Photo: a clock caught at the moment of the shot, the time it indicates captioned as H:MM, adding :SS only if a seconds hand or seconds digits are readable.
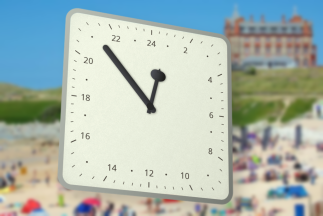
0:53
